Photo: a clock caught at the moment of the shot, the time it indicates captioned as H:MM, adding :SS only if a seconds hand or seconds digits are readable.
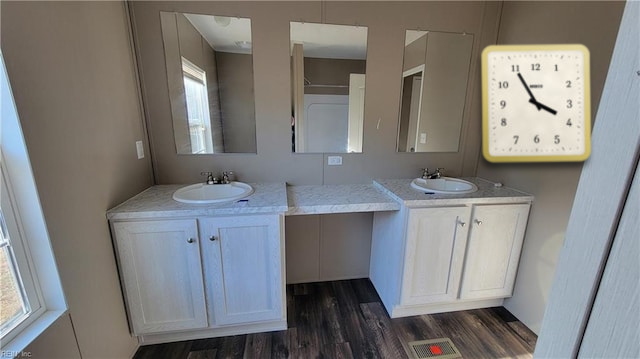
3:55
